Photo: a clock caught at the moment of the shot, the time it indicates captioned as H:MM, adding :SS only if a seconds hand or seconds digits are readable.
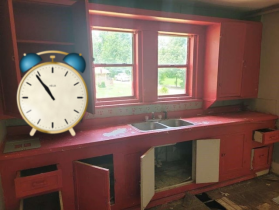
10:54
